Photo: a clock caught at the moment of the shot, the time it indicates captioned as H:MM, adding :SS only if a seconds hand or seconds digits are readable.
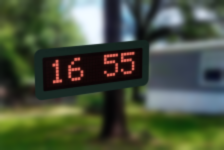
16:55
